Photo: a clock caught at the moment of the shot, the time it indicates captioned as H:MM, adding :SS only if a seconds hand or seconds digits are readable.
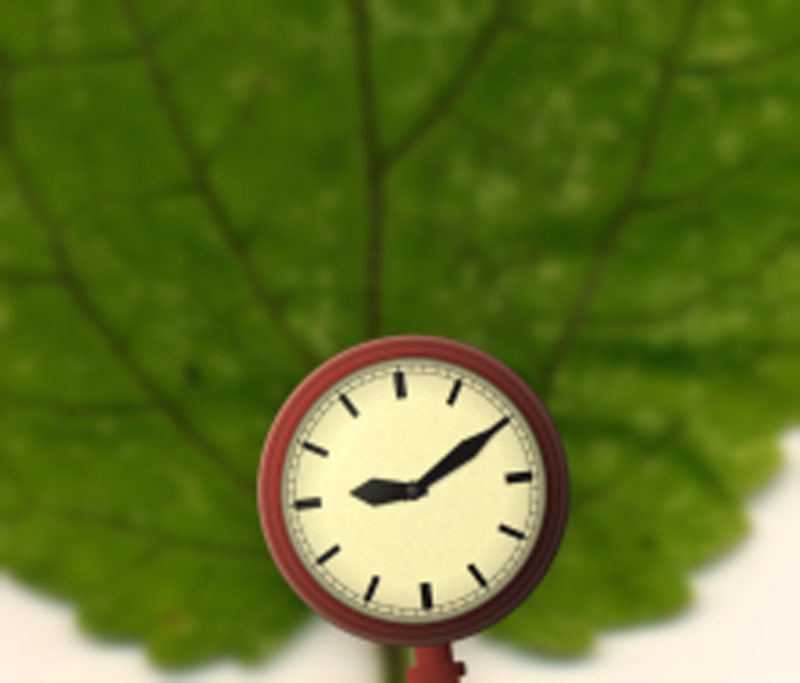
9:10
